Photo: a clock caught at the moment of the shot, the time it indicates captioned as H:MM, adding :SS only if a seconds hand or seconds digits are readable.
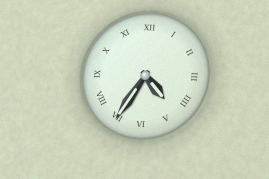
4:35
